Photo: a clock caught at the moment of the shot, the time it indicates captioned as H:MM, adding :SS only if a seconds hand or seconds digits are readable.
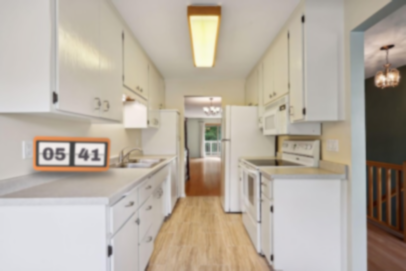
5:41
